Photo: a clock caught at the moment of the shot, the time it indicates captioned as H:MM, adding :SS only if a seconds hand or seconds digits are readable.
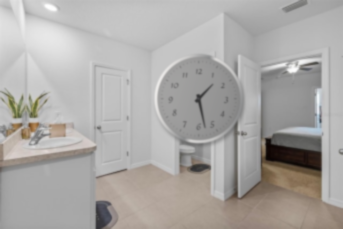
1:28
